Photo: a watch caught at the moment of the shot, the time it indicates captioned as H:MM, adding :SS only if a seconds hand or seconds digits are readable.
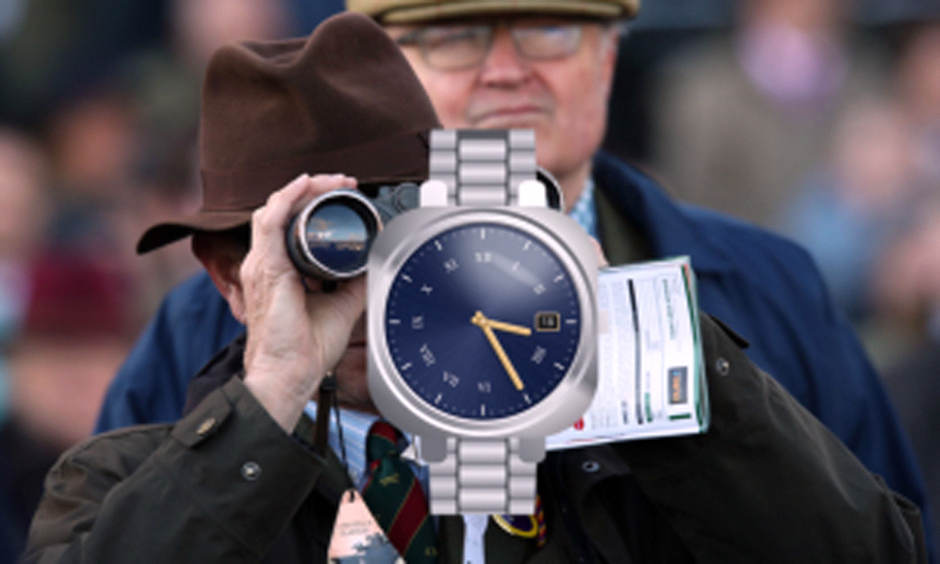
3:25
